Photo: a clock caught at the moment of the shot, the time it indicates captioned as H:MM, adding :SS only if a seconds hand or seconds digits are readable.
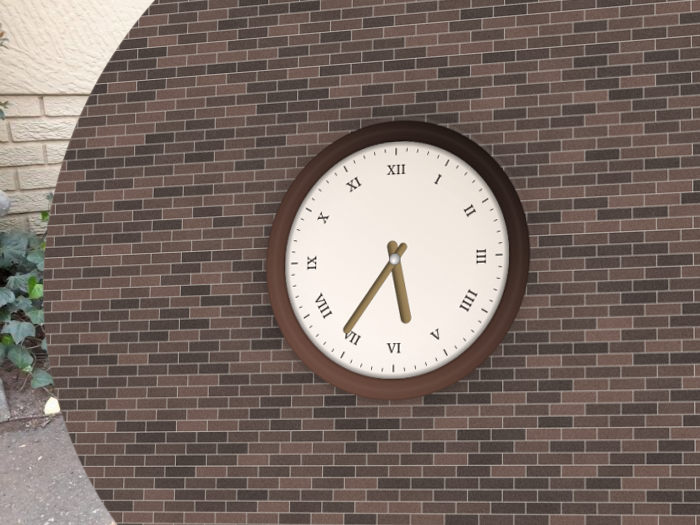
5:36
